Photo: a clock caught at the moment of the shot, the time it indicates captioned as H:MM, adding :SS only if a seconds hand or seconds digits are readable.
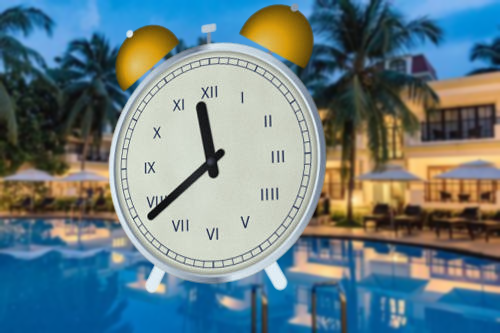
11:39
